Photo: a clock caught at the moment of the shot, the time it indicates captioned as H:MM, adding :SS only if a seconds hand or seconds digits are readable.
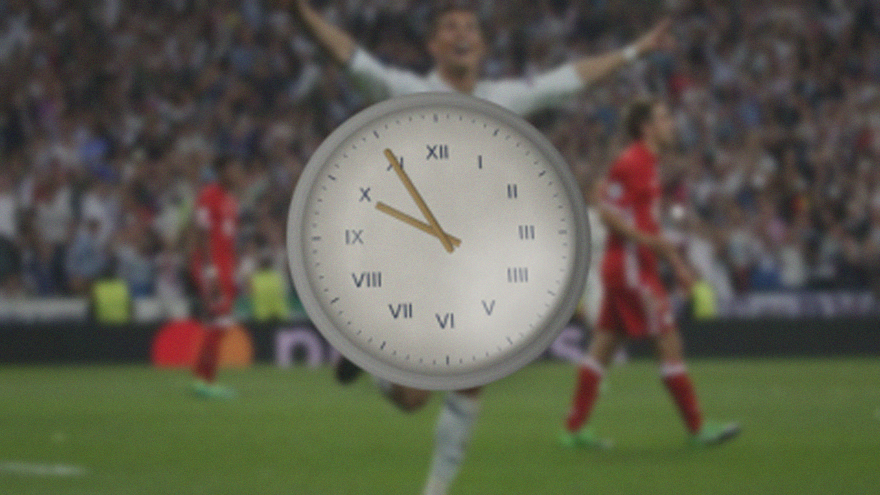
9:55
